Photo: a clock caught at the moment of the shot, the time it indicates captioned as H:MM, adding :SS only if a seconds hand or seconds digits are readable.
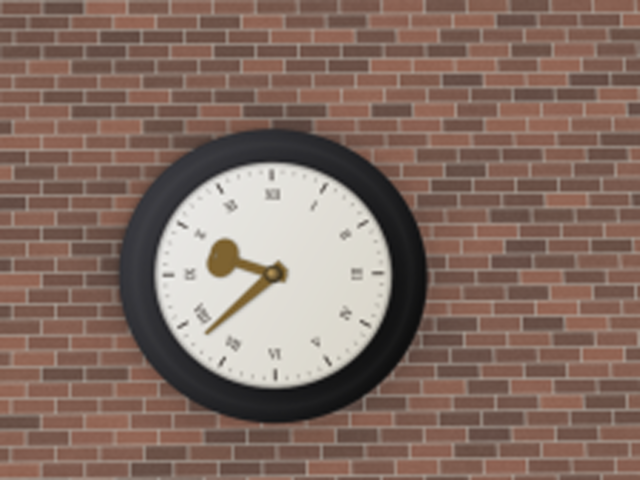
9:38
